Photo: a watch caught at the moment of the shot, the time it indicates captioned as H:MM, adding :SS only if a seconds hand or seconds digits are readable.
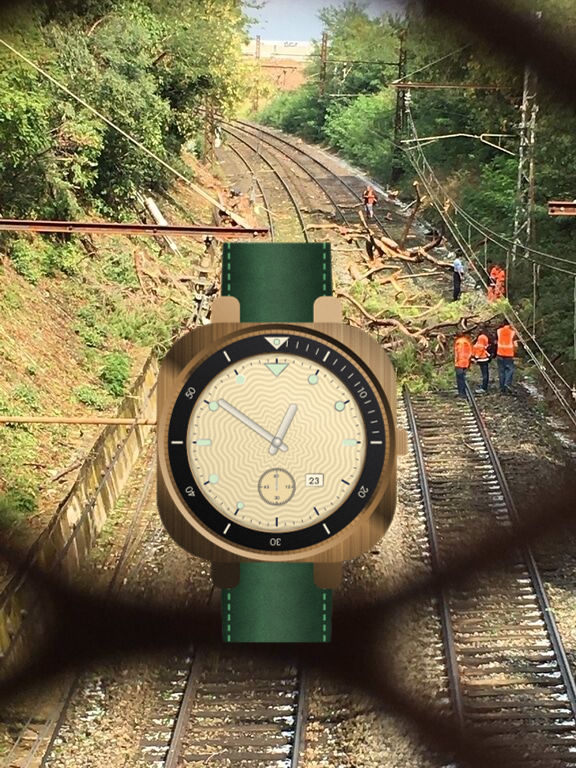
12:51
